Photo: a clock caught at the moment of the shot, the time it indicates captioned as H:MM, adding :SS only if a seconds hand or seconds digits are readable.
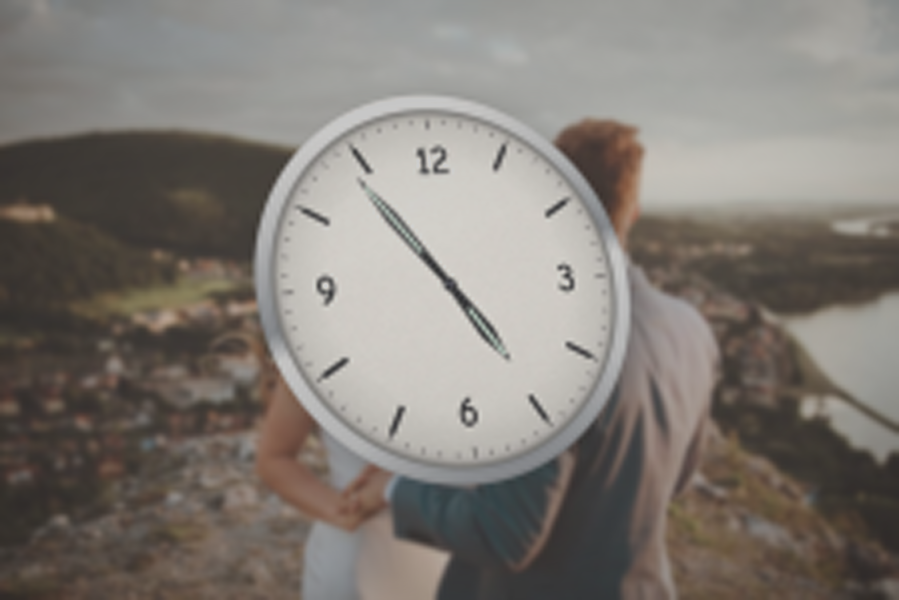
4:54
